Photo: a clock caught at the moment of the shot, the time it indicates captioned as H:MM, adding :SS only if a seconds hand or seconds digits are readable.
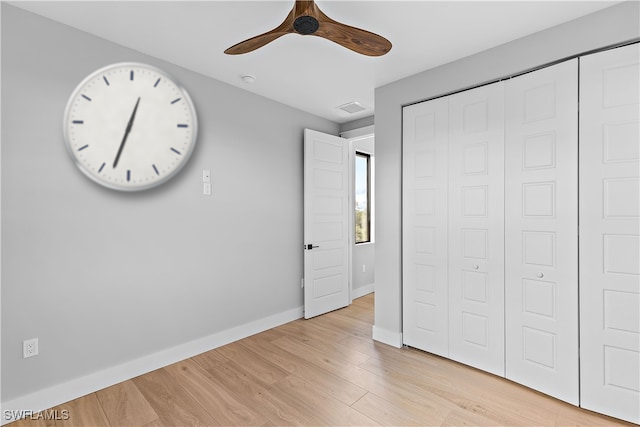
12:33
